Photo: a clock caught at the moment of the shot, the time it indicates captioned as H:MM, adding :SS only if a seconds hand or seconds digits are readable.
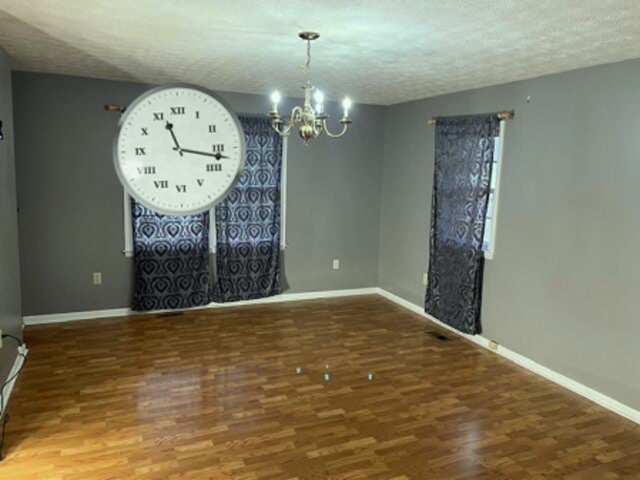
11:17
